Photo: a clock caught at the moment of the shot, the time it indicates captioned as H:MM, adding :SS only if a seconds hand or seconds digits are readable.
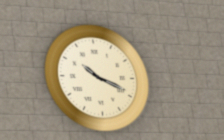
10:19
